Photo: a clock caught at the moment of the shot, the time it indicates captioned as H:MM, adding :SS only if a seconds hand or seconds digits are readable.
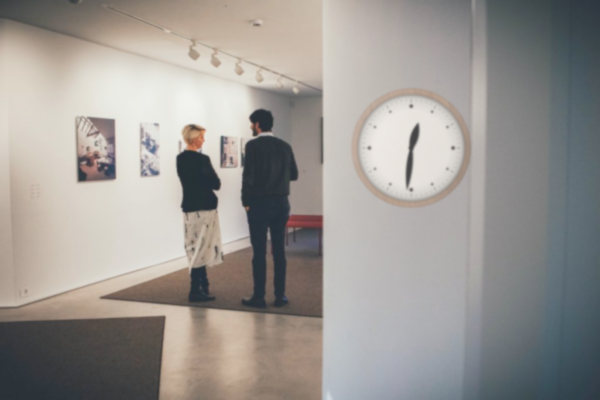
12:31
